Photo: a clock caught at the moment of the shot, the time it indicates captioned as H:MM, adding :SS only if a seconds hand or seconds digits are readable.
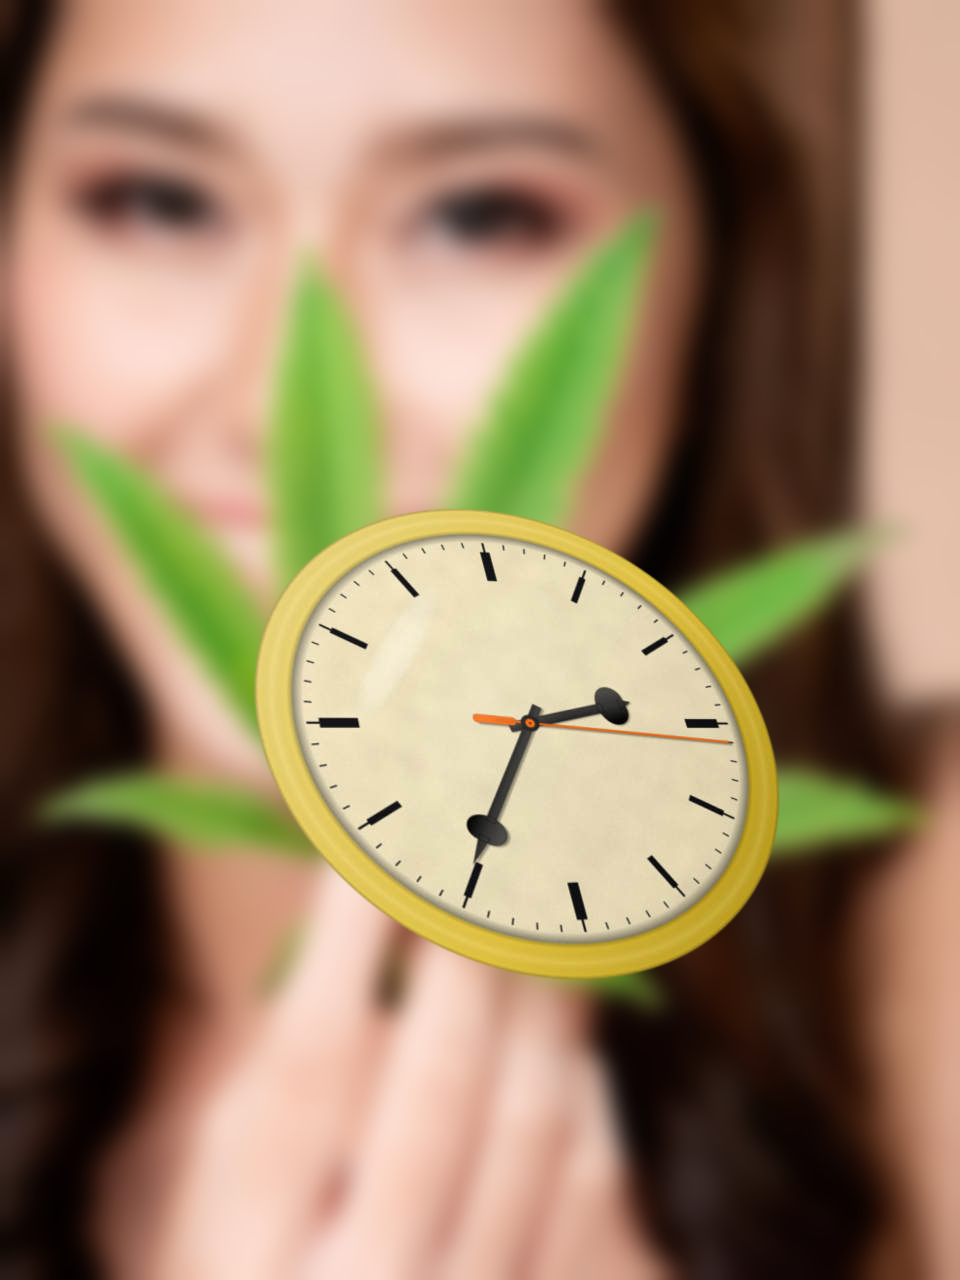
2:35:16
